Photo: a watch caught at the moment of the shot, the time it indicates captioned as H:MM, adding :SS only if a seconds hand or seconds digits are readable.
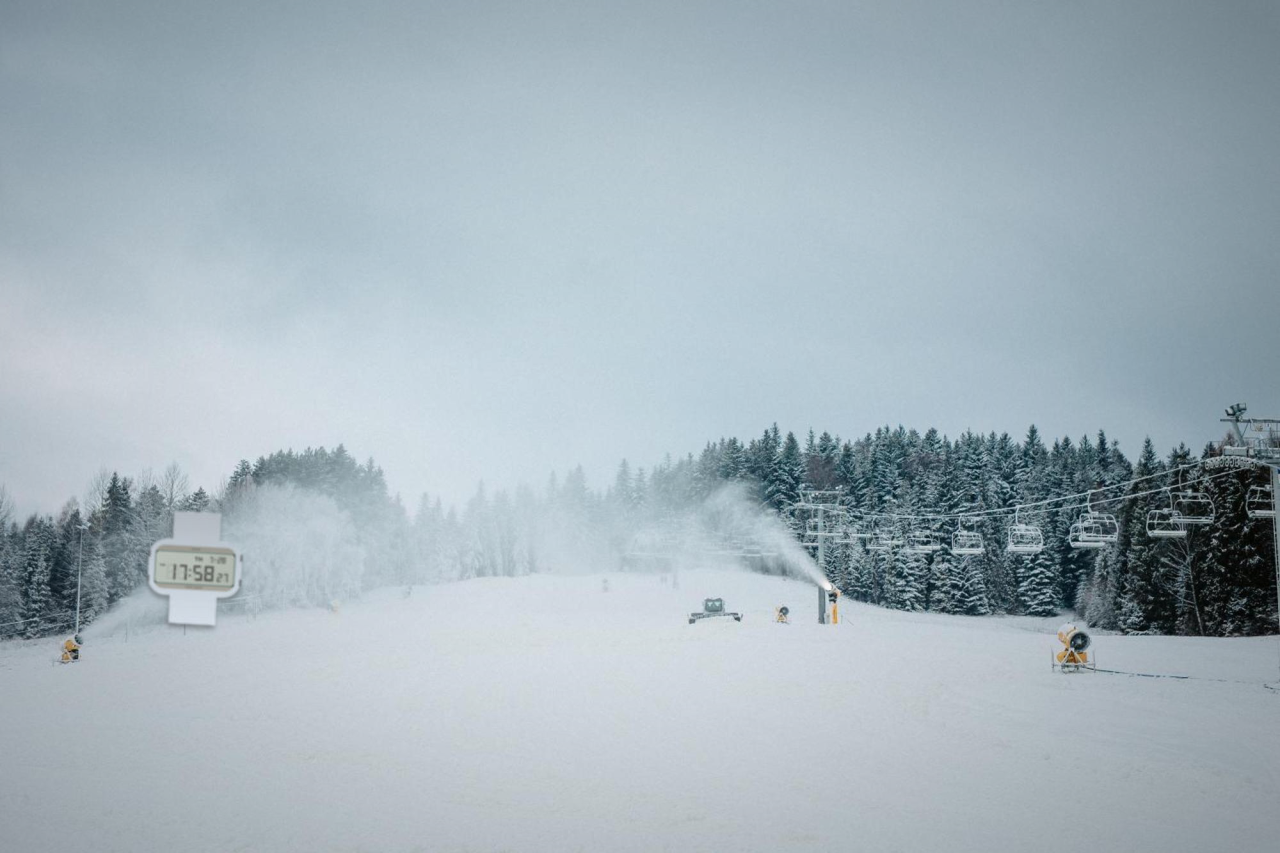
17:58
